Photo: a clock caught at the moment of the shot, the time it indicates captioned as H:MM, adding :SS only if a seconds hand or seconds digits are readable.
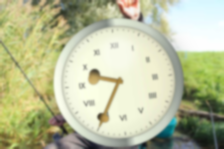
9:35
